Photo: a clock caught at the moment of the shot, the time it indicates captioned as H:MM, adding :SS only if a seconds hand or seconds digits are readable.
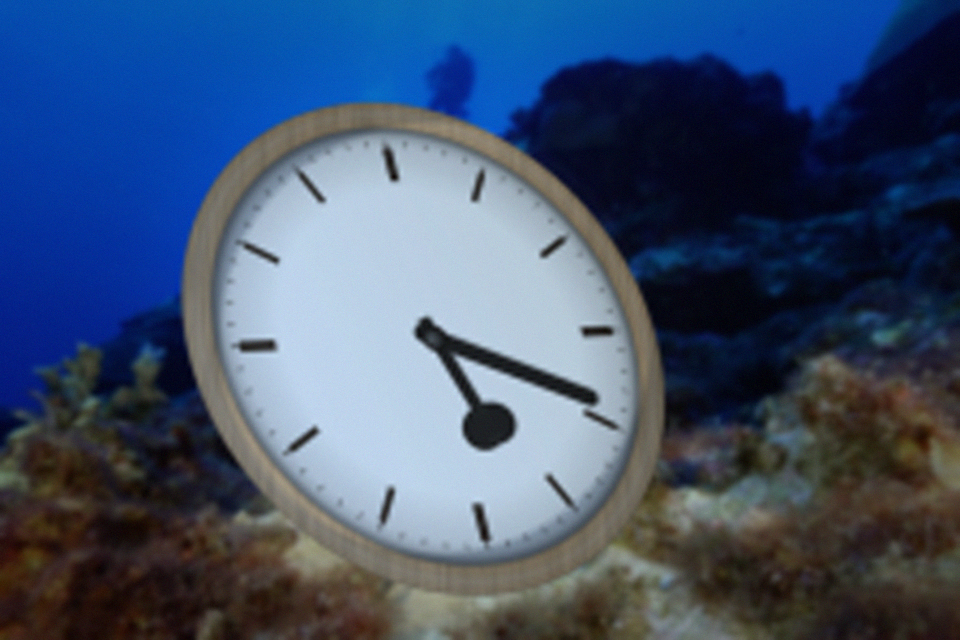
5:19
